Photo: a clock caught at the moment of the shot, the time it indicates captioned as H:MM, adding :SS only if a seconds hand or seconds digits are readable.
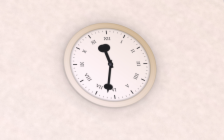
11:32
